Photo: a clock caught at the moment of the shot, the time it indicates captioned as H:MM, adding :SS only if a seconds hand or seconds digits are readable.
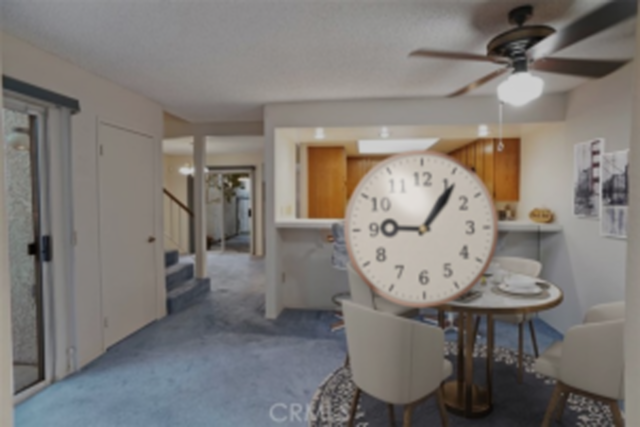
9:06
